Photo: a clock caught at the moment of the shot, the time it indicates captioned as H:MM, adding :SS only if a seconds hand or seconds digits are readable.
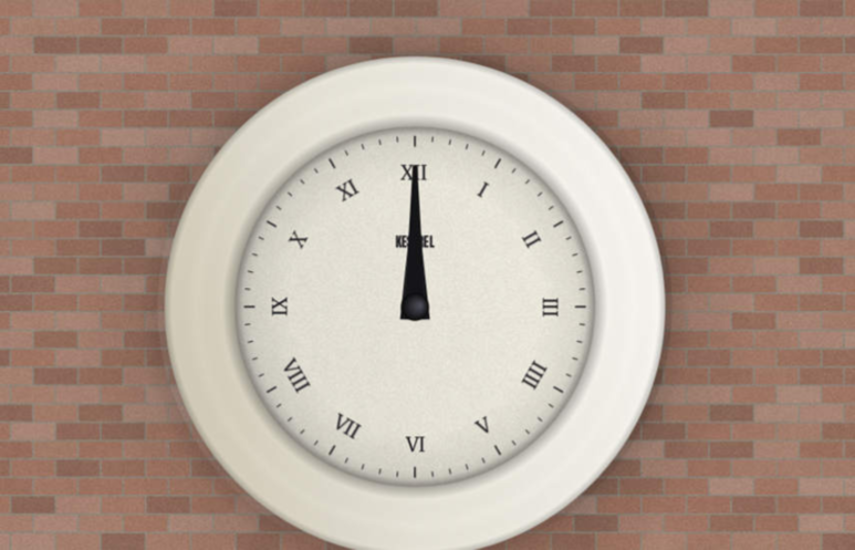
12:00
